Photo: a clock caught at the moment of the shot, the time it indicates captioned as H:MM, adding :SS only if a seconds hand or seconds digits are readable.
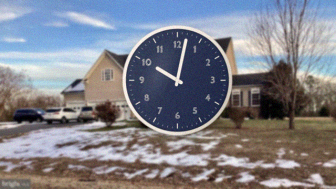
10:02
